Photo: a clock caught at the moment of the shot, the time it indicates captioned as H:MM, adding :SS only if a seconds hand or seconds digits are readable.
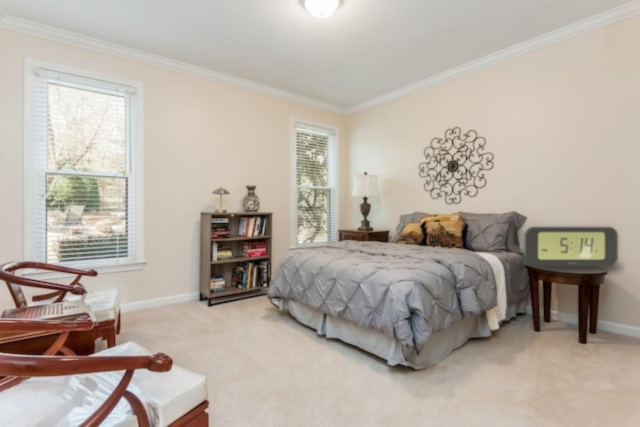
5:14
